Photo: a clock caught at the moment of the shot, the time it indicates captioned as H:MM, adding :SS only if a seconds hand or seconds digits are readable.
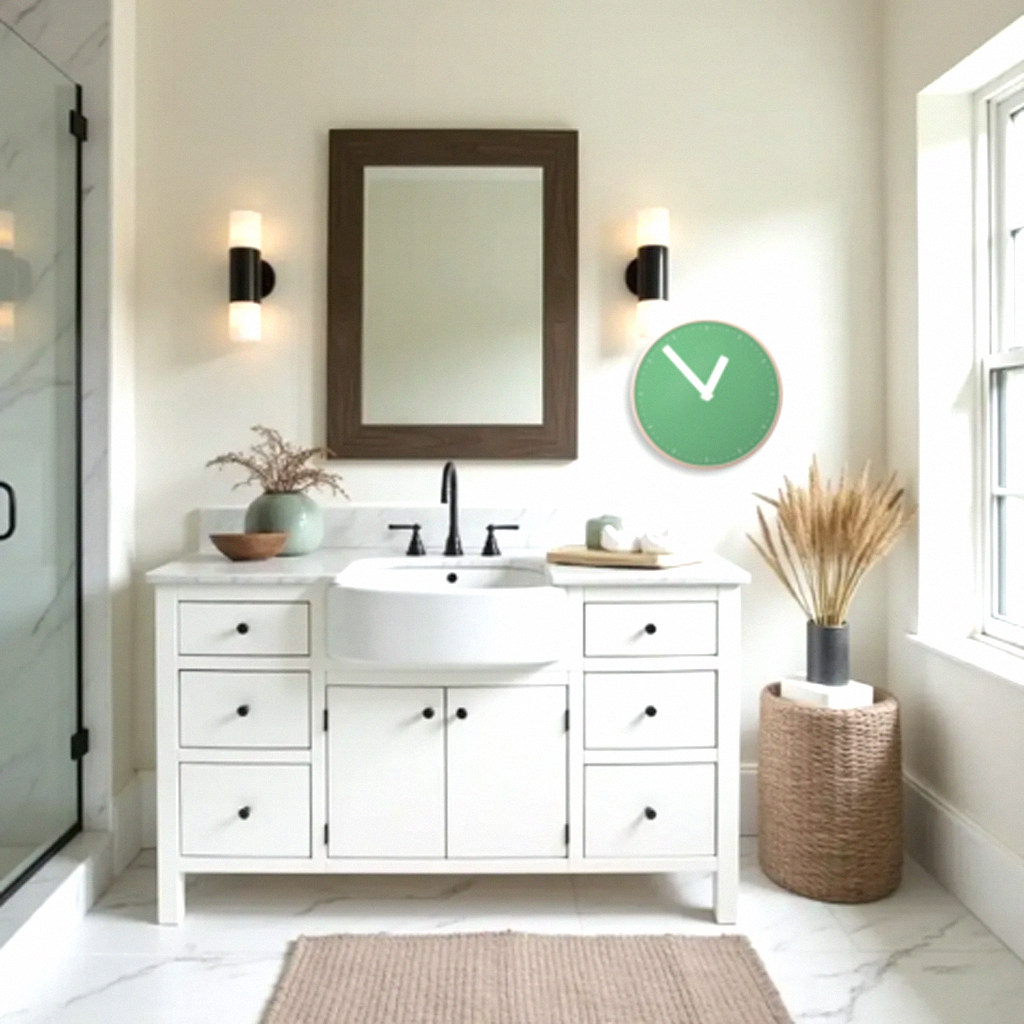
12:53
